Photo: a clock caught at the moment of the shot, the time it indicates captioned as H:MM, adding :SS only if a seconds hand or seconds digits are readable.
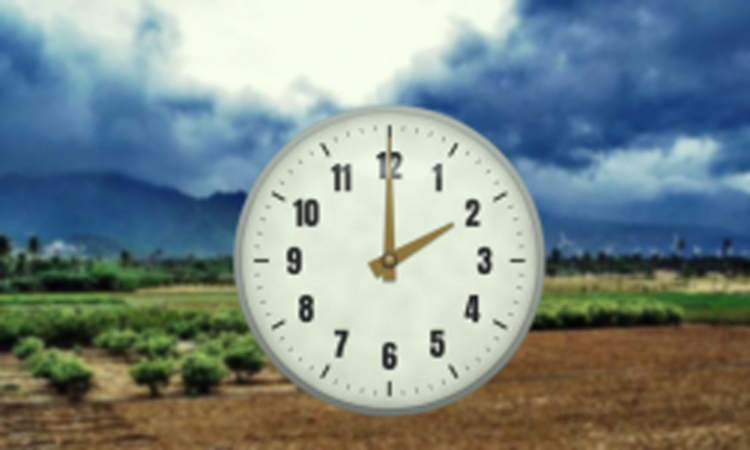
2:00
